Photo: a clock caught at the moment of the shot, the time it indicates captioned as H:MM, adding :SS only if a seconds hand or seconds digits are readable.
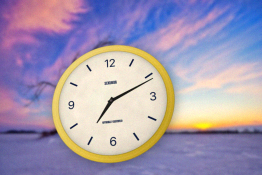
7:11
